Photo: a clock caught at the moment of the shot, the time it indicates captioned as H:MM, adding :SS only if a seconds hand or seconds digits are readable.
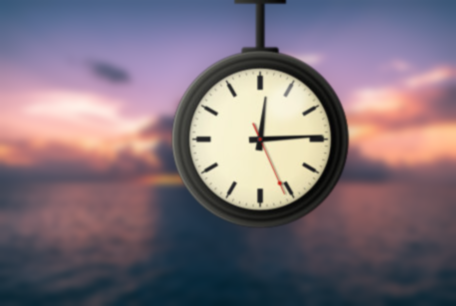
12:14:26
